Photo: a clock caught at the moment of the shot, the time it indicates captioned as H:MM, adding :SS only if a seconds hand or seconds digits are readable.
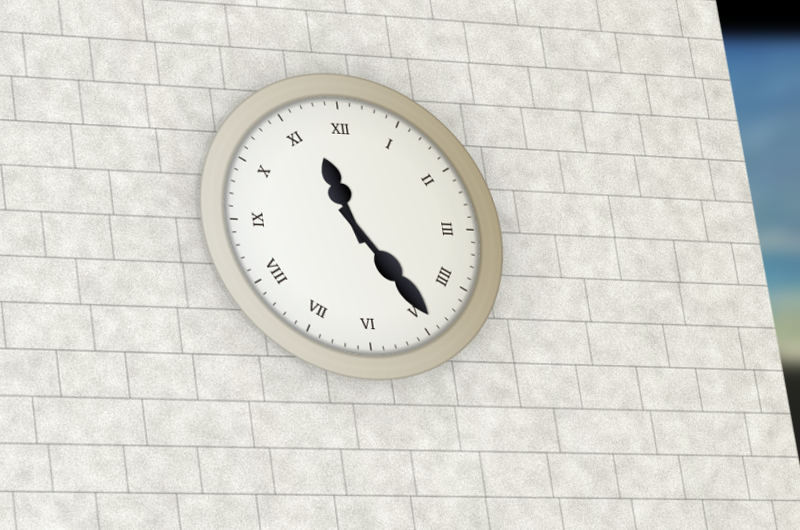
11:24
